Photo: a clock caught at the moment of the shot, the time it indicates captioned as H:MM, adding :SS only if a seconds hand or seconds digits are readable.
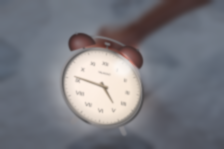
4:46
